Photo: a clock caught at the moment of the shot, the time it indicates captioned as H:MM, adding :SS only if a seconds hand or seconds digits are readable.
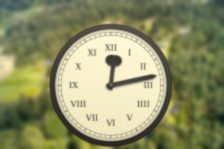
12:13
